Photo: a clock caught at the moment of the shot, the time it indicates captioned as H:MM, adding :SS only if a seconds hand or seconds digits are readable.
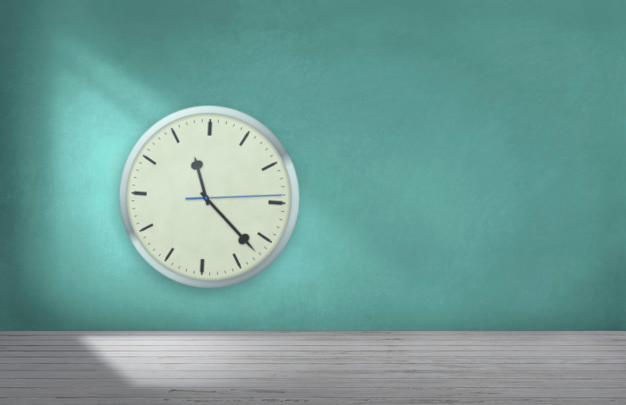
11:22:14
